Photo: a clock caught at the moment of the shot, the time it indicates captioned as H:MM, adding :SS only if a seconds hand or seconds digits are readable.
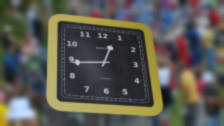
12:44
